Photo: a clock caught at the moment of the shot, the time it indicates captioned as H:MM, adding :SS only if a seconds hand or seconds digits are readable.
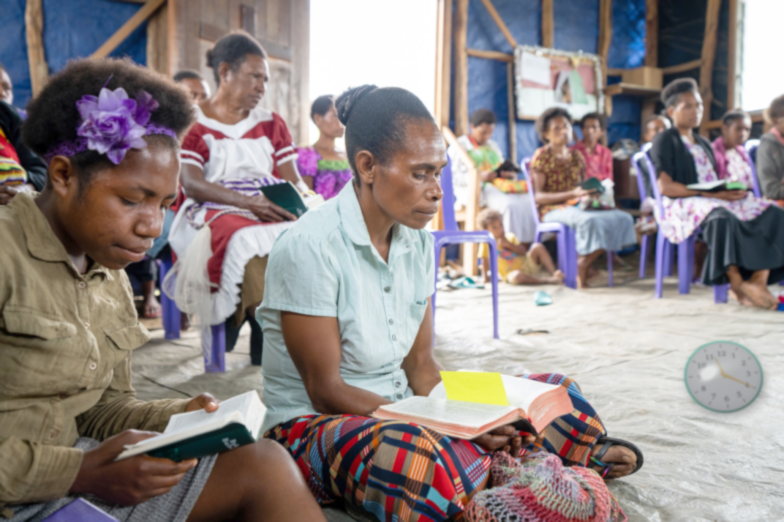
11:20
